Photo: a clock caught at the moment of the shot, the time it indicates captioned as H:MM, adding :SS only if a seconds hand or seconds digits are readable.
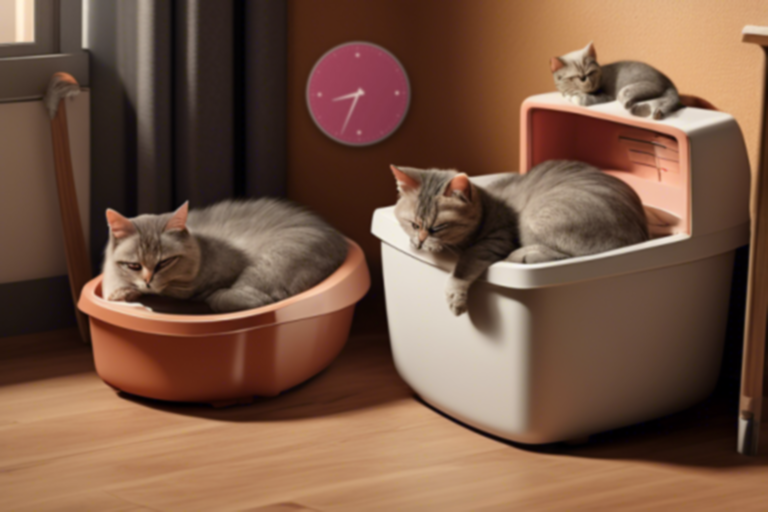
8:34
